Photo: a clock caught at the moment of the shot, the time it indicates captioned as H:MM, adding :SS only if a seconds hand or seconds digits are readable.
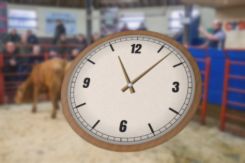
11:07
